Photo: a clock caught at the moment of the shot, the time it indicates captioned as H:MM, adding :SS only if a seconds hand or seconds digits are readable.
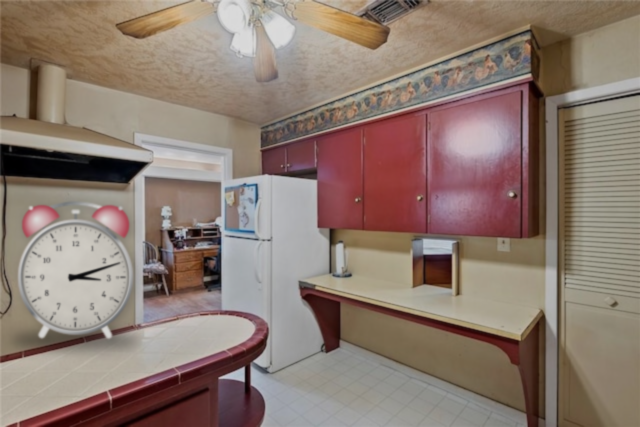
3:12
